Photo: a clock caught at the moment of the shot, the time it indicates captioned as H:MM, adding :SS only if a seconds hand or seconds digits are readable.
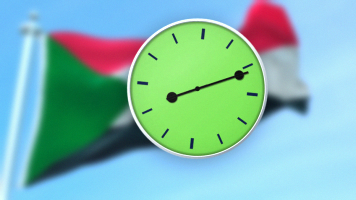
8:11
